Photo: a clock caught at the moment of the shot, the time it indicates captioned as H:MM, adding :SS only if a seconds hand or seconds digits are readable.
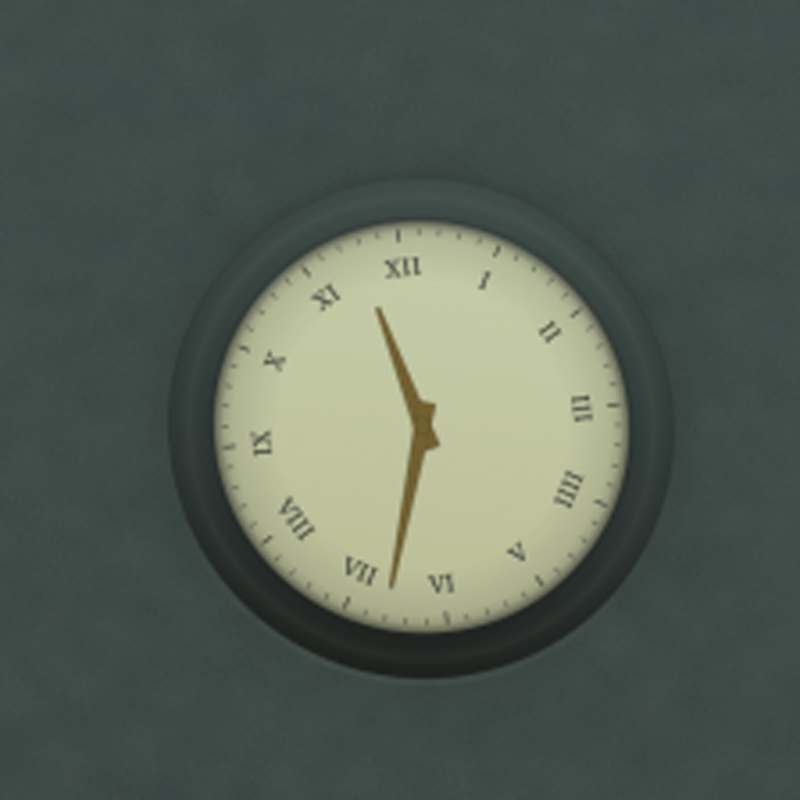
11:33
